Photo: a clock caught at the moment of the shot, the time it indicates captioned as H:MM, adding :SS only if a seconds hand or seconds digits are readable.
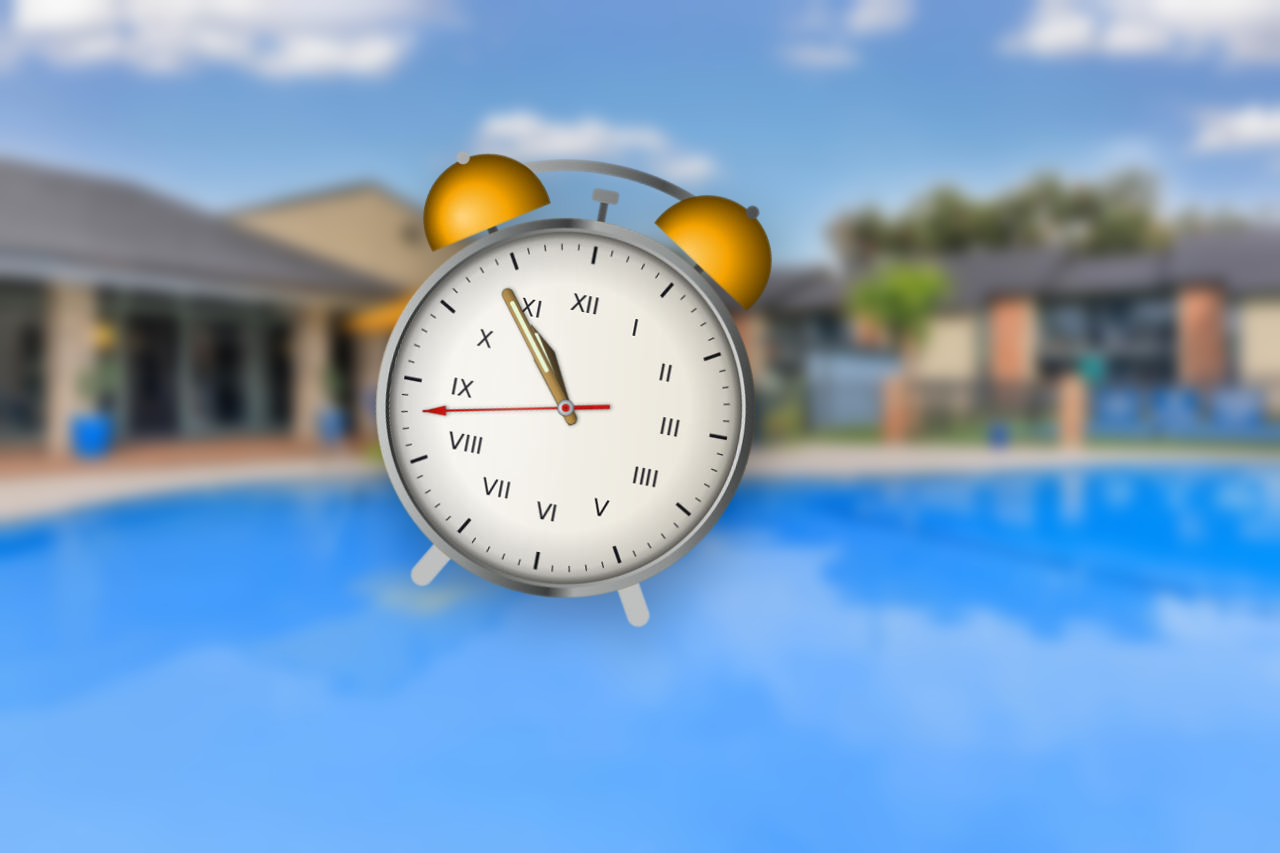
10:53:43
